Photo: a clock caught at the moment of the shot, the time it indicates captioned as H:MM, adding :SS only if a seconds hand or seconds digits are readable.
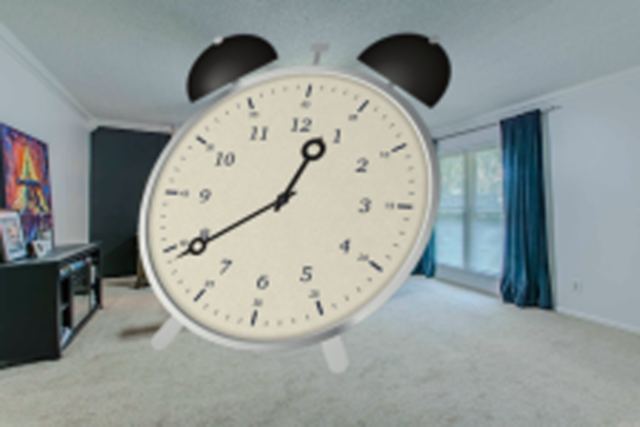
12:39
